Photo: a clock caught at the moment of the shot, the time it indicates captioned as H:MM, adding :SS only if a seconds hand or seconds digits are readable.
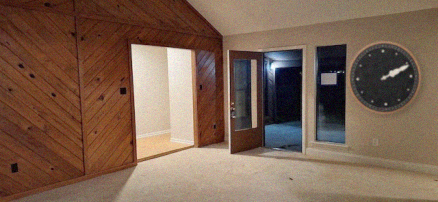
2:11
